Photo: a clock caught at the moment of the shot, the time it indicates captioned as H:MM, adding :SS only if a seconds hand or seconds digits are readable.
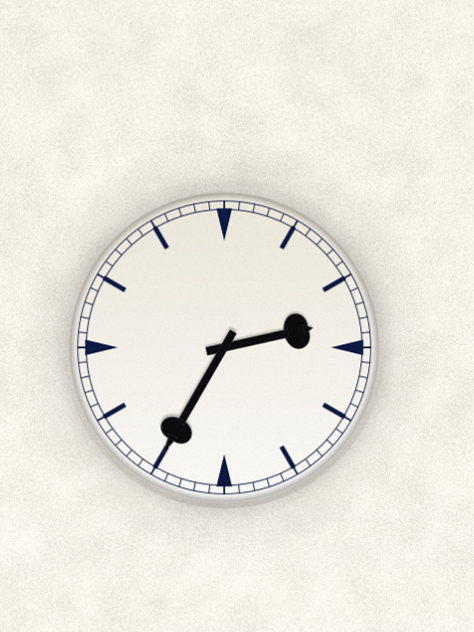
2:35
